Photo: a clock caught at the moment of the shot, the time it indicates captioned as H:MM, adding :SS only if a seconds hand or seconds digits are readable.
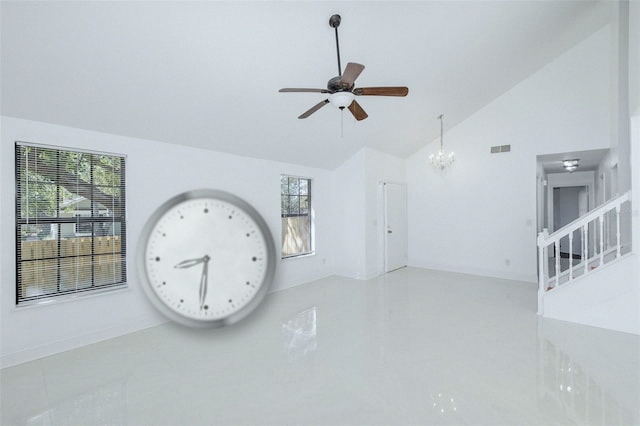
8:31
